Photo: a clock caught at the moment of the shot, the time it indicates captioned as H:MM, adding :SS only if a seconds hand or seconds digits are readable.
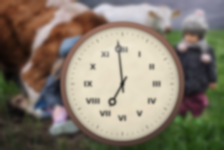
6:59
